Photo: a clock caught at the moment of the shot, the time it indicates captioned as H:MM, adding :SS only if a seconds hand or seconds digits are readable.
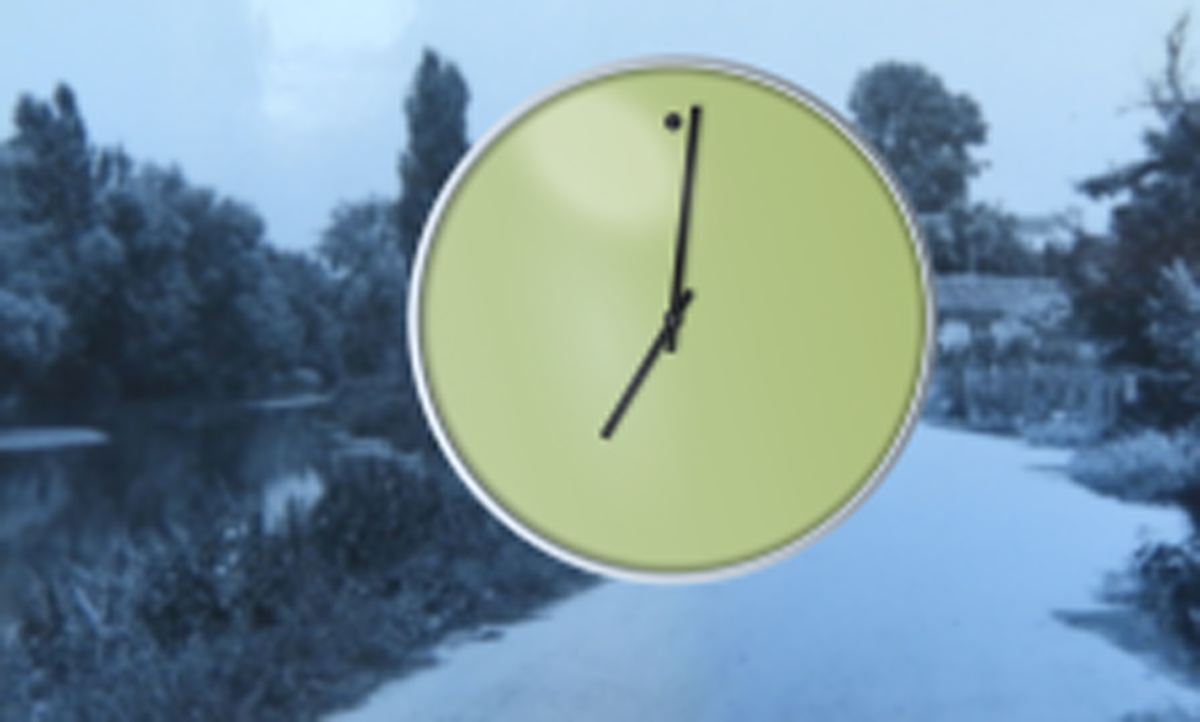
7:01
